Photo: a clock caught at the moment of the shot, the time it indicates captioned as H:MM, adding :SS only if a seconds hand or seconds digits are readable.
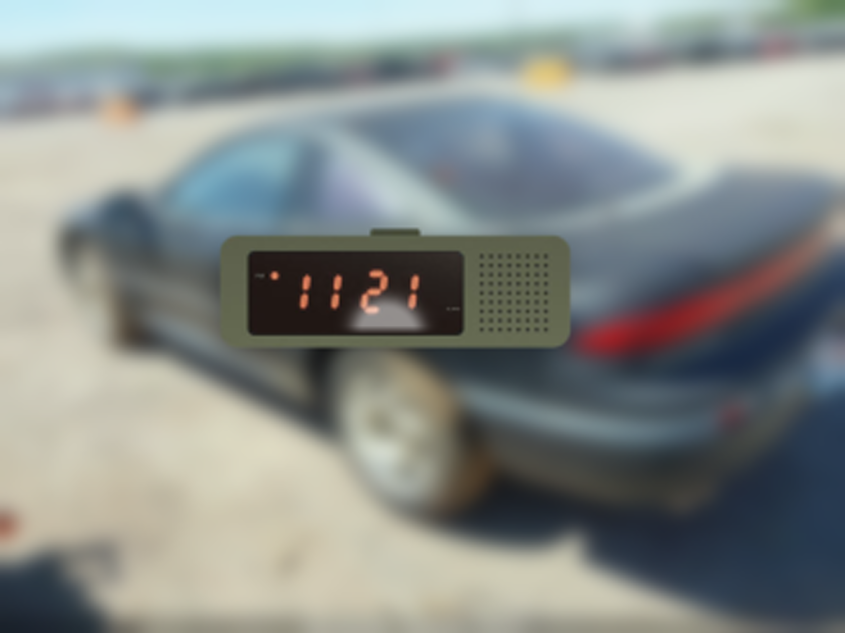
11:21
